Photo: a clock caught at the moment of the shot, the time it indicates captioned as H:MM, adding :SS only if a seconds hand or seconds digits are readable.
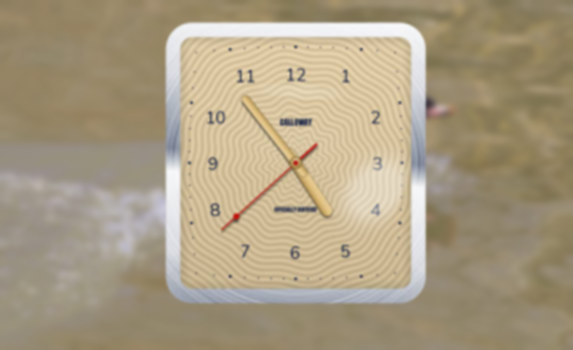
4:53:38
